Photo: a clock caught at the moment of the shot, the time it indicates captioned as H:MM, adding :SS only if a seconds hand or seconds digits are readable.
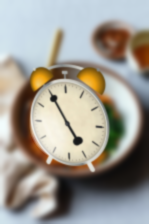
4:55
